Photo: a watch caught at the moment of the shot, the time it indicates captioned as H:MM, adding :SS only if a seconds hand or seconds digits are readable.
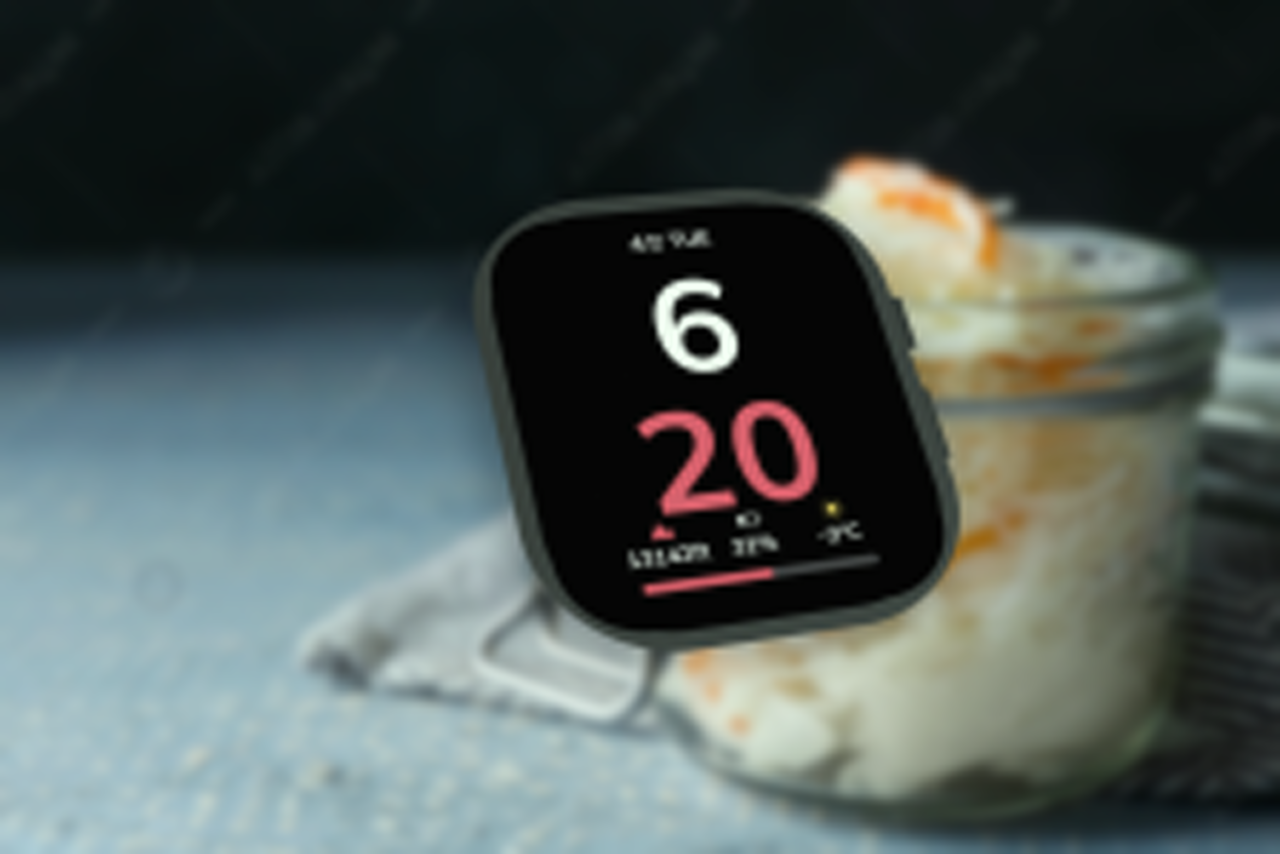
6:20
